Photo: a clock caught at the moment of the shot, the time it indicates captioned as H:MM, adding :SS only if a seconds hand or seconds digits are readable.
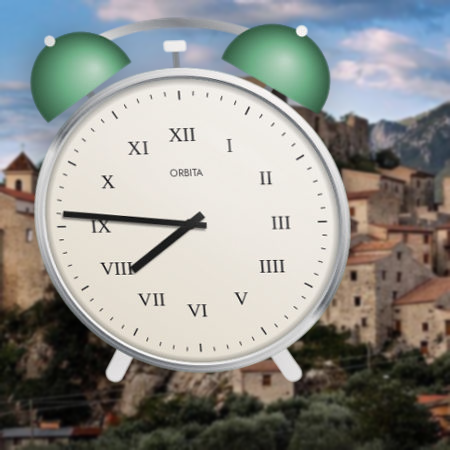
7:46
